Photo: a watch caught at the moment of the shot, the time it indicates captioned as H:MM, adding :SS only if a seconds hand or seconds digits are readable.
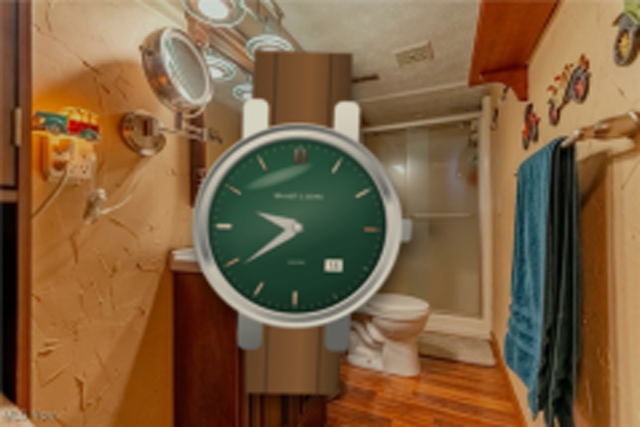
9:39
